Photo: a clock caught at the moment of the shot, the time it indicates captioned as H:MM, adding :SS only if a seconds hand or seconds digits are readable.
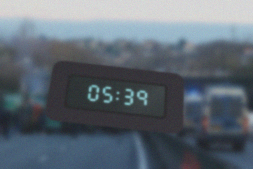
5:39
